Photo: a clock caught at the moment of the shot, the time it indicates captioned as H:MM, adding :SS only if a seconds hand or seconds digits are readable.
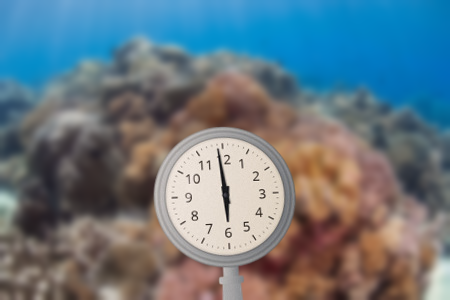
5:59
